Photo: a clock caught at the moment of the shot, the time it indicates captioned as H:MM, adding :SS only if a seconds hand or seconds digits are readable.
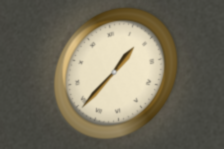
1:39
